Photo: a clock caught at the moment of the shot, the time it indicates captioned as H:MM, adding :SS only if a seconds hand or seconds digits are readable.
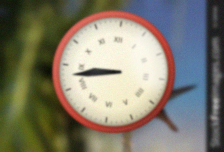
8:43
